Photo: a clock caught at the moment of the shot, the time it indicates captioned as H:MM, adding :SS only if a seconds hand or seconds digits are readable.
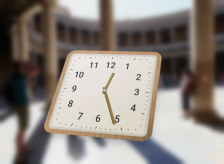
12:26
